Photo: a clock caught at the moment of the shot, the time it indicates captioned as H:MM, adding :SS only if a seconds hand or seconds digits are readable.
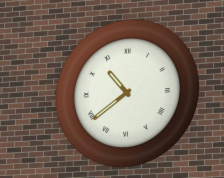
10:39
